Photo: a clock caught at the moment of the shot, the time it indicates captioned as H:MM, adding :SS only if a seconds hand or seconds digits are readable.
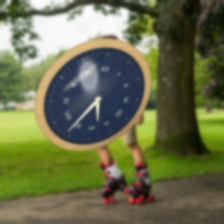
5:36
